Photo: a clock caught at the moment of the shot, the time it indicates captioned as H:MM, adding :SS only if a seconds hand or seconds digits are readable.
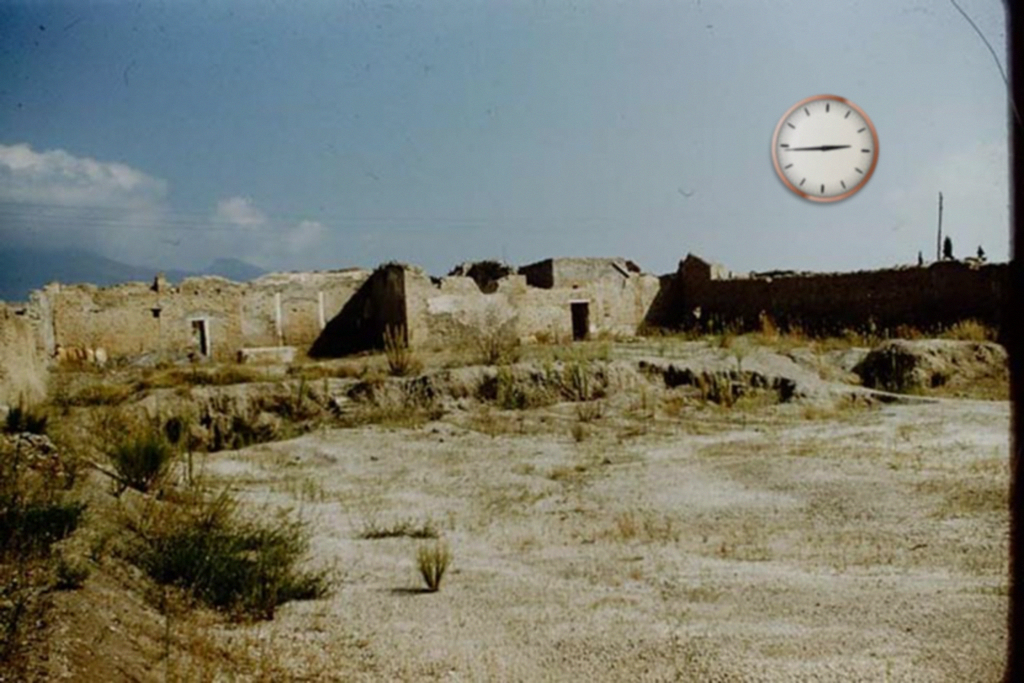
2:44
